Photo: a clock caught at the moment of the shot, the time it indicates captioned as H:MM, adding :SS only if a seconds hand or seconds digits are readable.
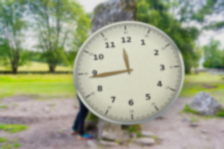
11:44
